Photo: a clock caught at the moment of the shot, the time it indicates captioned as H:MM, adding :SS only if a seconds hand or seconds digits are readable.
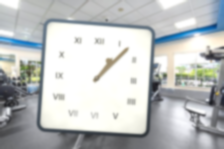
1:07
